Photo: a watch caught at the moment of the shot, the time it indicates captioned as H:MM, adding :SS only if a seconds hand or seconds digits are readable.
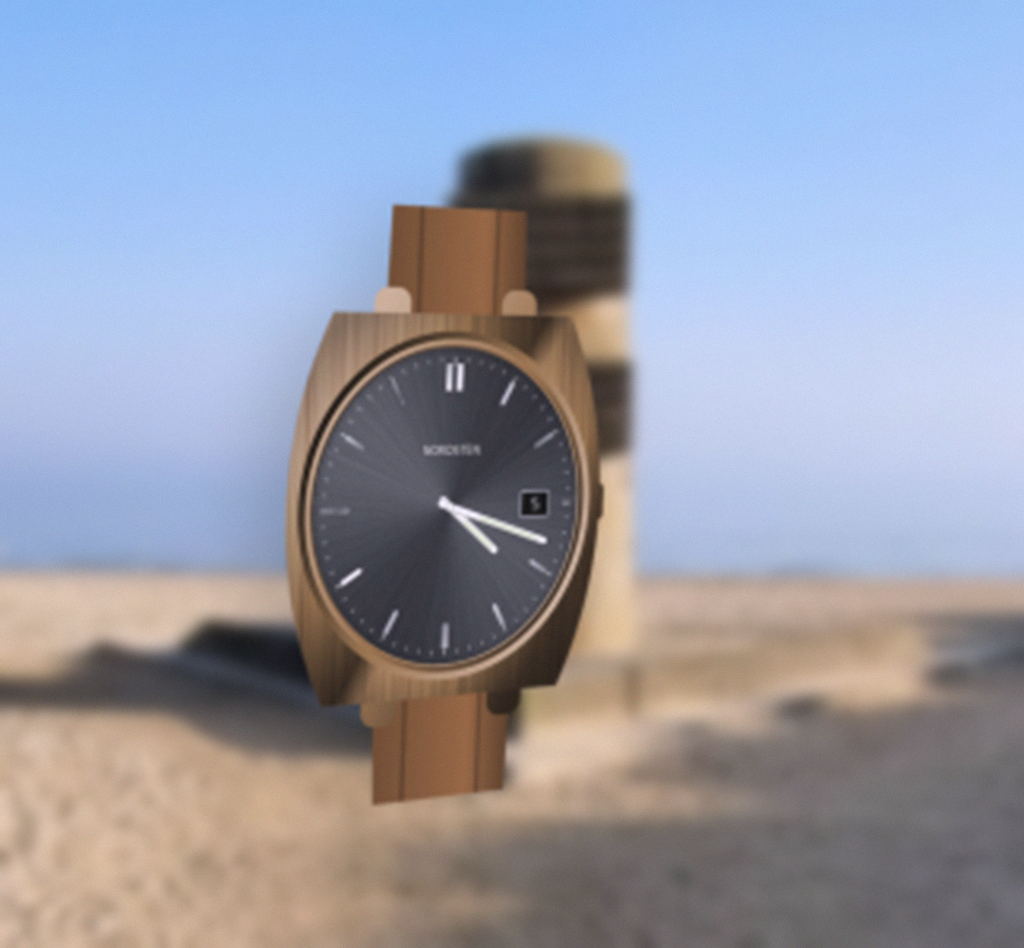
4:18
